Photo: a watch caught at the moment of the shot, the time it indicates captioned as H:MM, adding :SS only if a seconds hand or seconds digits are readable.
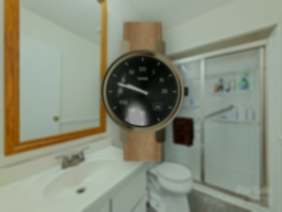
9:48
